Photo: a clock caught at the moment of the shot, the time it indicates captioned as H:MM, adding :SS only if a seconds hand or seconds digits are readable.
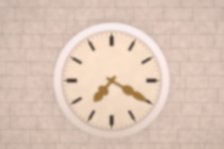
7:20
